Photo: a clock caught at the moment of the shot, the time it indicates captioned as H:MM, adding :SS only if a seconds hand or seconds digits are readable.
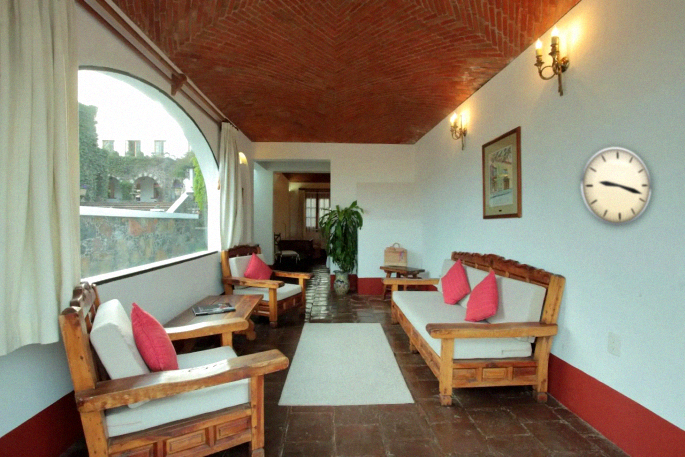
9:18
